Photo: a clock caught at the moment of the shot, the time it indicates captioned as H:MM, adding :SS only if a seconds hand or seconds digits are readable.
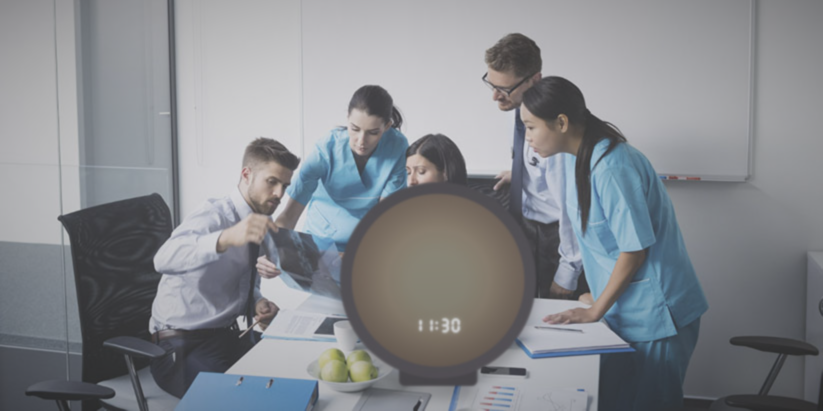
11:30
